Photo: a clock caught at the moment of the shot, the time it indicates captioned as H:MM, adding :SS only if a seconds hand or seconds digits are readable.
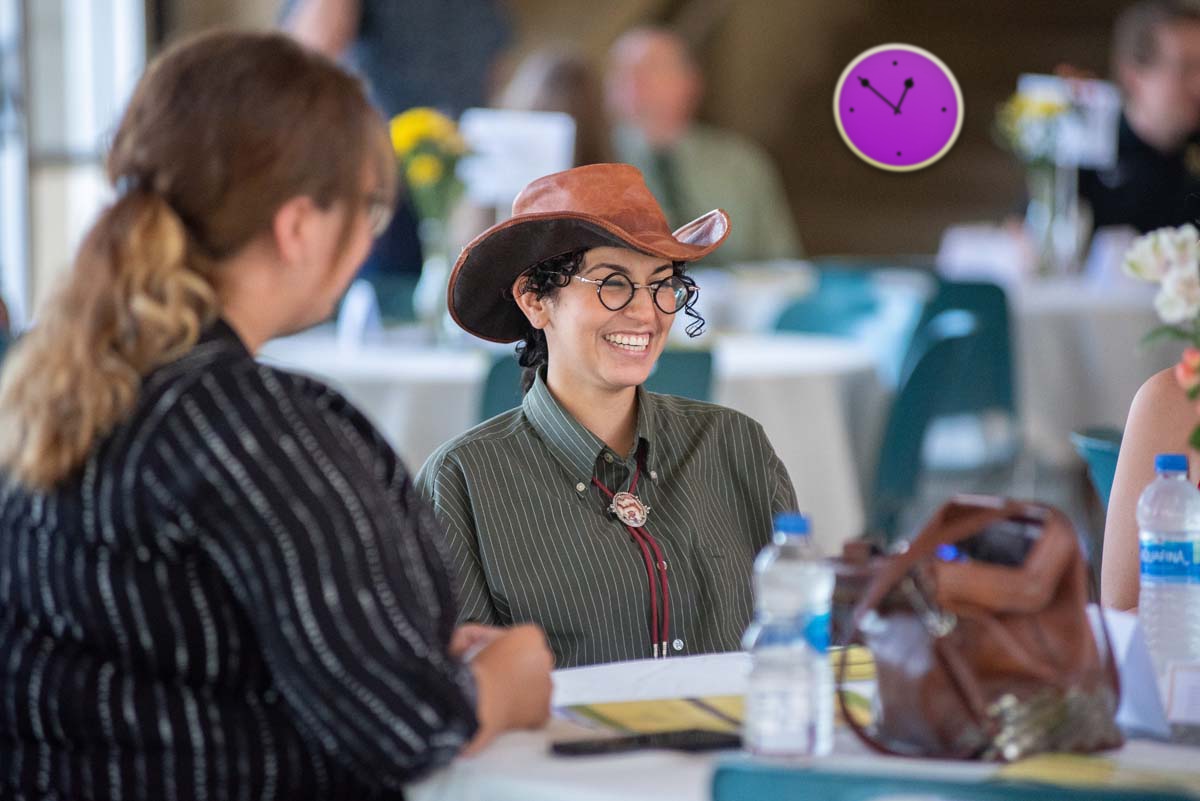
12:52
